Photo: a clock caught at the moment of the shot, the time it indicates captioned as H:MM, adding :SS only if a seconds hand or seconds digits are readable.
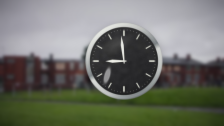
8:59
